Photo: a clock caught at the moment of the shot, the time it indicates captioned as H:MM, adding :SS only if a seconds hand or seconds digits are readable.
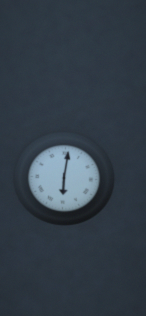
6:01
